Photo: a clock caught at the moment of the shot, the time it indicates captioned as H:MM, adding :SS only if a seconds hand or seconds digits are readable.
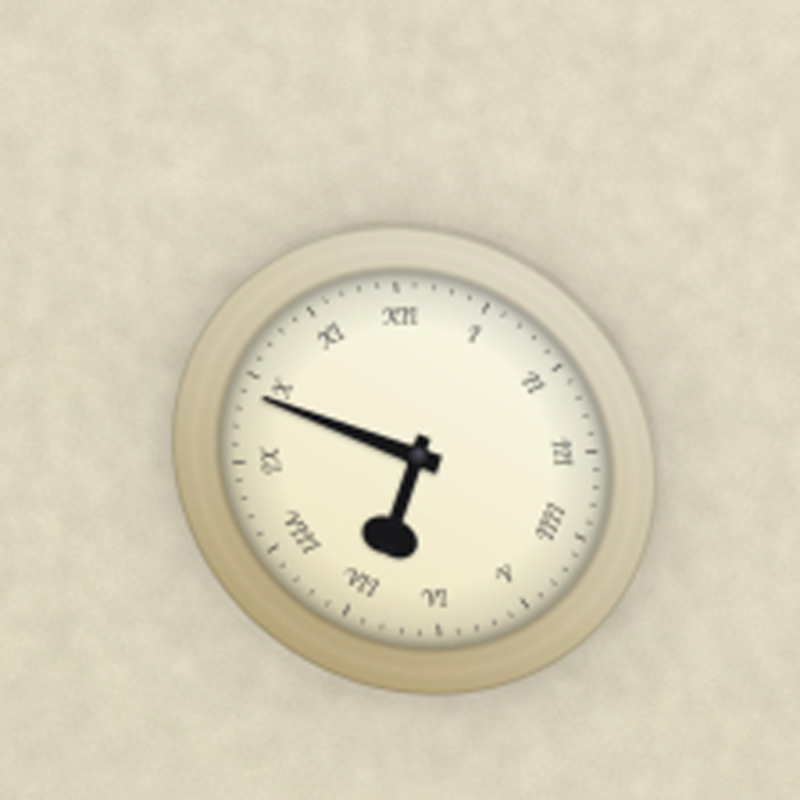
6:49
